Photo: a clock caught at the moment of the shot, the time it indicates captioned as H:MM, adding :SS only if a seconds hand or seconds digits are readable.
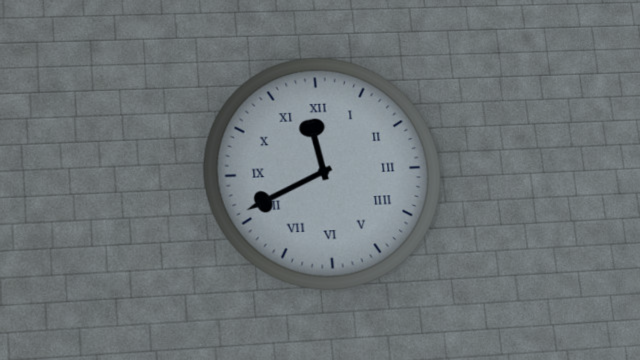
11:41
